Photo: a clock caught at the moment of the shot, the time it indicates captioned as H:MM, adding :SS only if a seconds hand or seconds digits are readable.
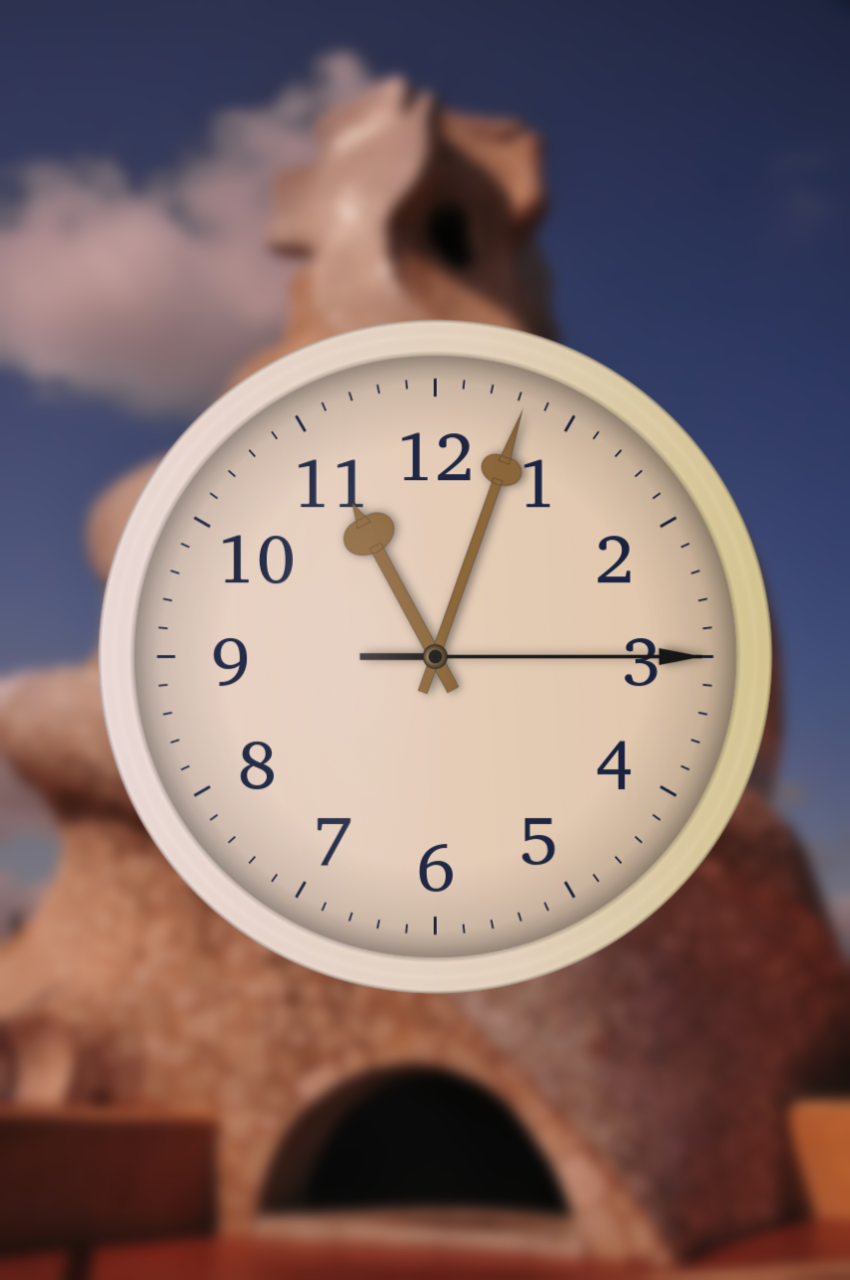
11:03:15
